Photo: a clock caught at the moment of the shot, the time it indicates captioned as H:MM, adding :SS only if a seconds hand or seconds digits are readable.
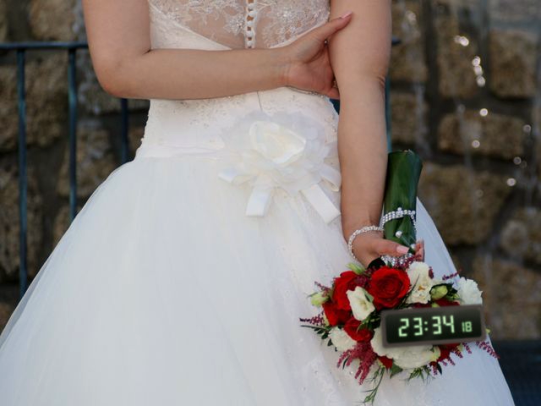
23:34
